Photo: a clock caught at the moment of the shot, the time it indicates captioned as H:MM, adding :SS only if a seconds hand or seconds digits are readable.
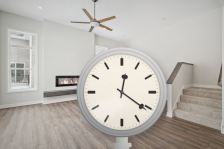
12:21
